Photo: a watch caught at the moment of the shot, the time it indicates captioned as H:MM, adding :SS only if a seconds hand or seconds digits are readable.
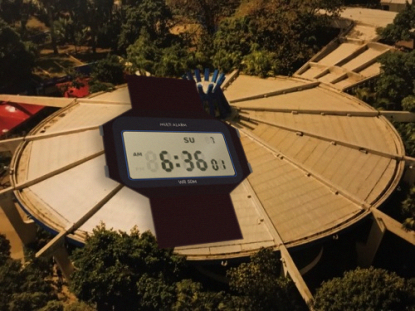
6:36:01
